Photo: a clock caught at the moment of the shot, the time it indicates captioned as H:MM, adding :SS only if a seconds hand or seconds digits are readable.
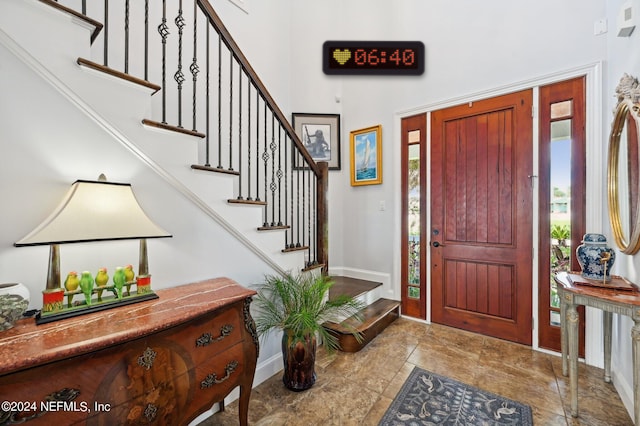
6:40
